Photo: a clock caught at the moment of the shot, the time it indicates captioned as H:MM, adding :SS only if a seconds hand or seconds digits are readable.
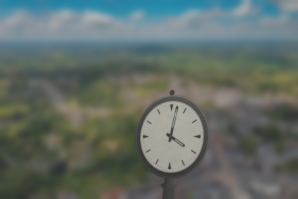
4:02
